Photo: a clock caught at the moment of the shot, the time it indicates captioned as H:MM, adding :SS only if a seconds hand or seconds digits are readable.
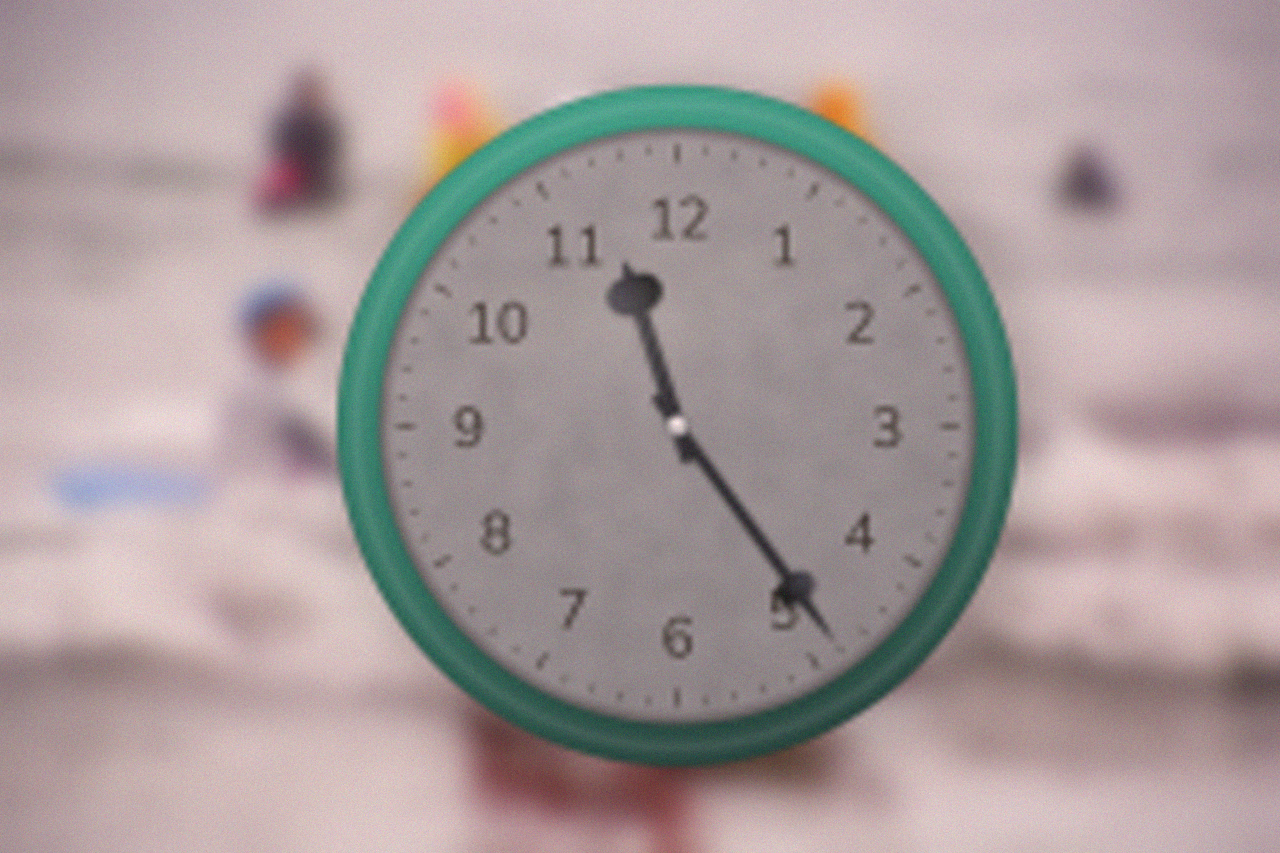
11:24
